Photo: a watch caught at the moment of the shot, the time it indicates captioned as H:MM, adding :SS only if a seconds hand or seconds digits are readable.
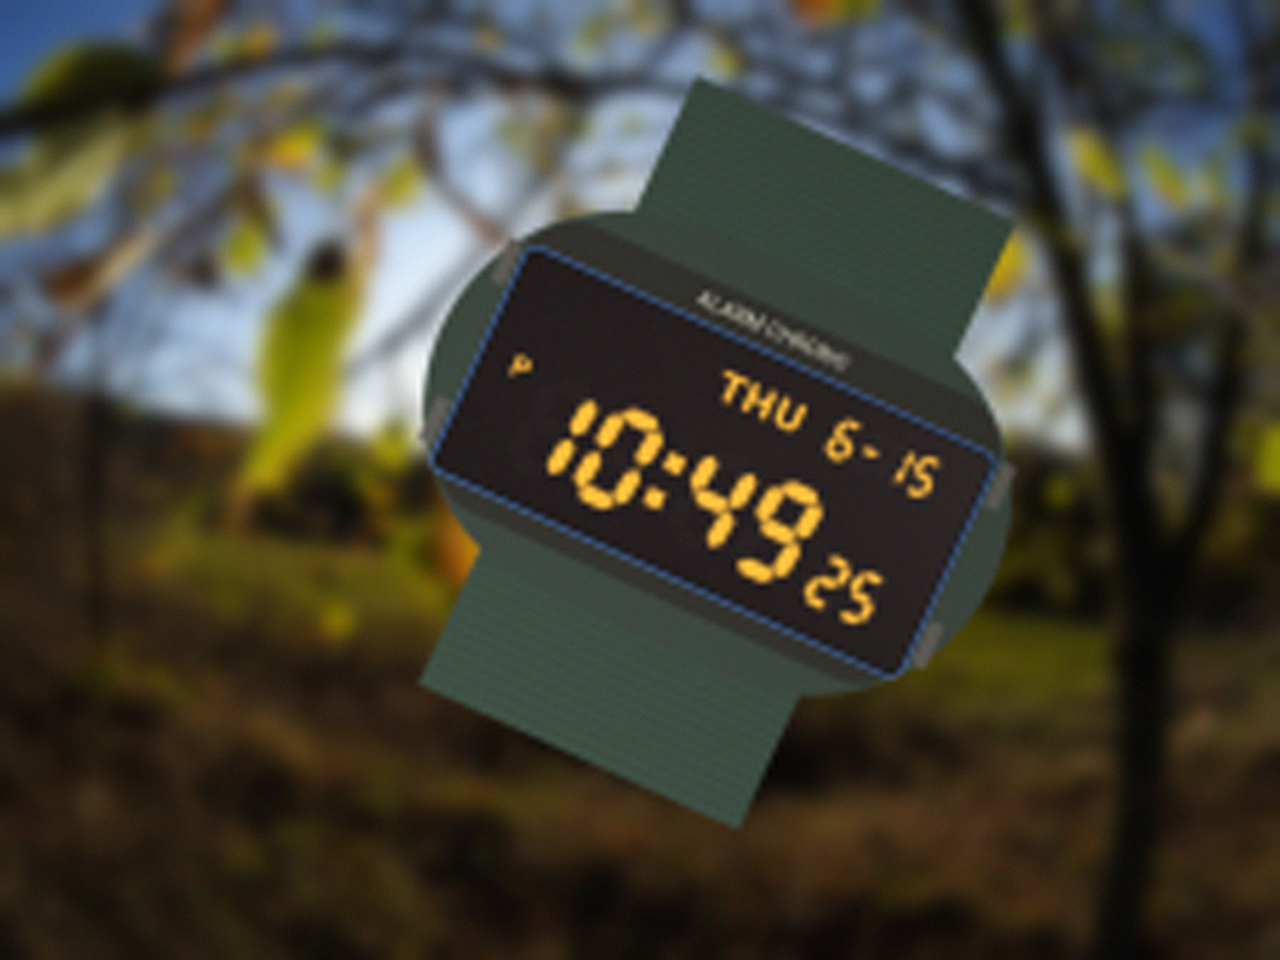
10:49:25
